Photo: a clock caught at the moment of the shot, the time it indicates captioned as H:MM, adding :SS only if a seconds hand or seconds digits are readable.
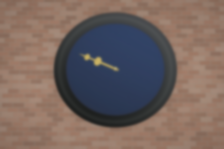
9:49
